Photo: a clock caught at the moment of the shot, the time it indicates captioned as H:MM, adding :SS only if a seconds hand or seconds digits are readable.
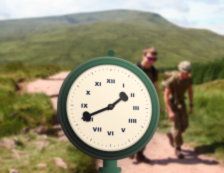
1:41
